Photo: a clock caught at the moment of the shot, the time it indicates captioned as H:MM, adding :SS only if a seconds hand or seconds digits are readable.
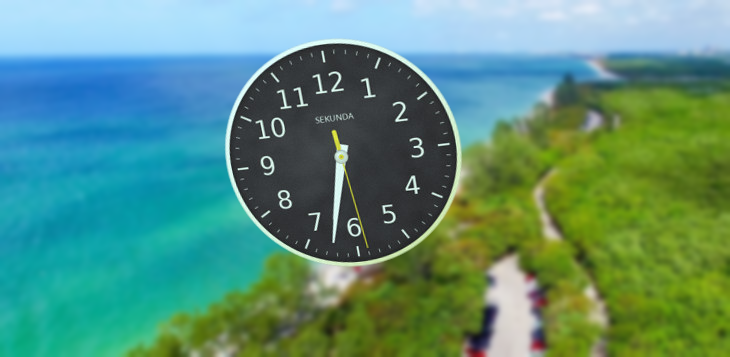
6:32:29
